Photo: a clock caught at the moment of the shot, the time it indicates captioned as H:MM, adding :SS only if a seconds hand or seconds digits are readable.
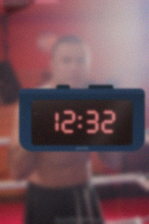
12:32
